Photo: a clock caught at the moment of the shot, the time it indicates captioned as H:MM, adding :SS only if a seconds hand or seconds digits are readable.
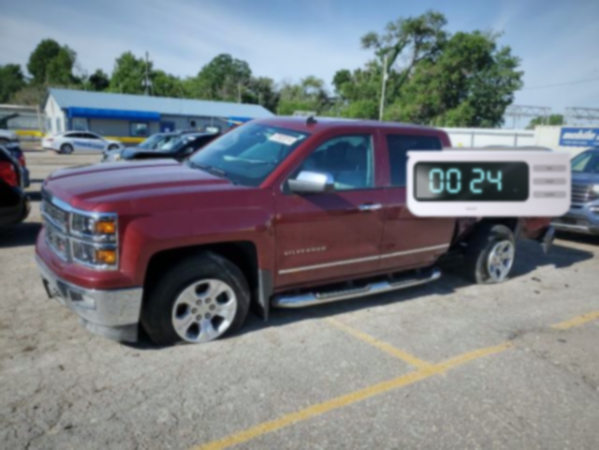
0:24
